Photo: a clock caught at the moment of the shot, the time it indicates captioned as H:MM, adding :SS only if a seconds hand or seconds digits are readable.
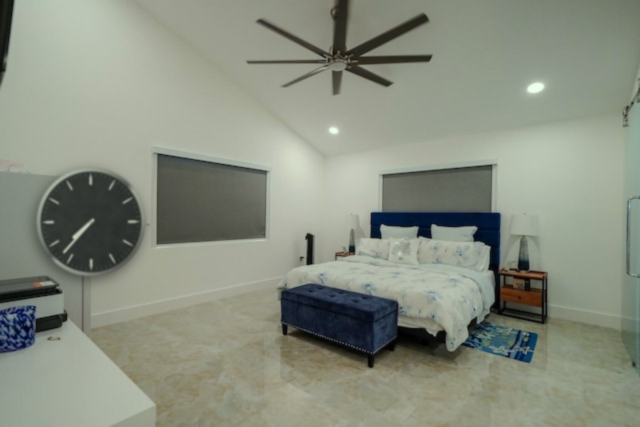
7:37
